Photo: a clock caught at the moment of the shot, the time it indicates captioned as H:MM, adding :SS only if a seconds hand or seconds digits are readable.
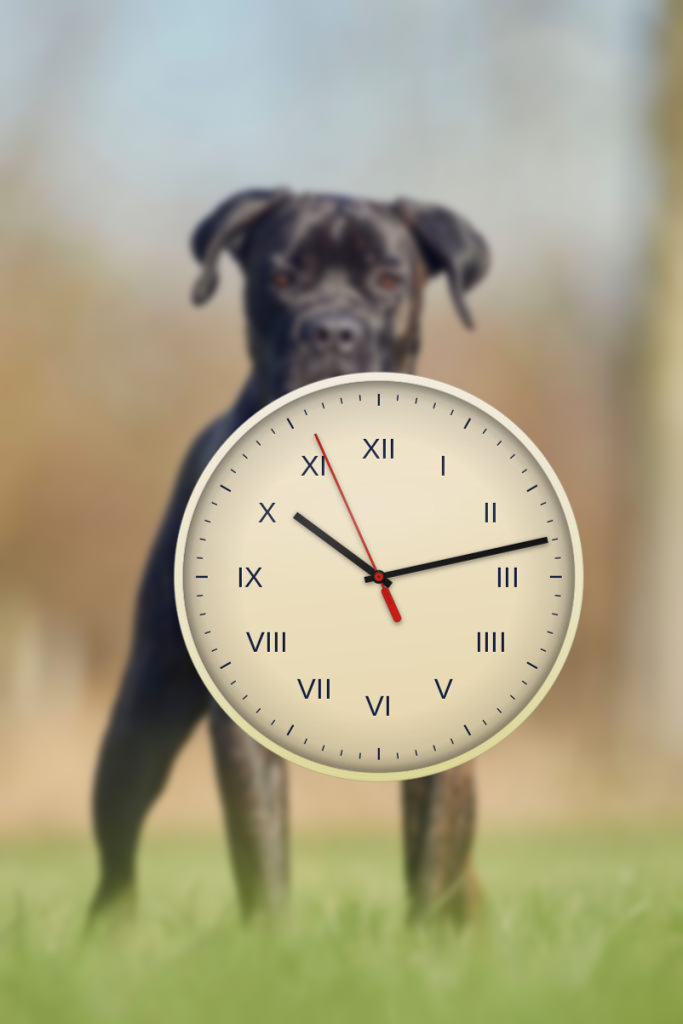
10:12:56
